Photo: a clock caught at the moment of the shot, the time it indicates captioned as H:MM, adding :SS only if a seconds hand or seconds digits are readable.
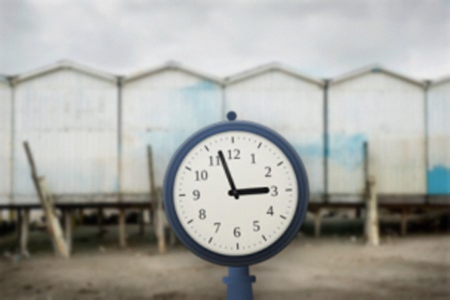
2:57
